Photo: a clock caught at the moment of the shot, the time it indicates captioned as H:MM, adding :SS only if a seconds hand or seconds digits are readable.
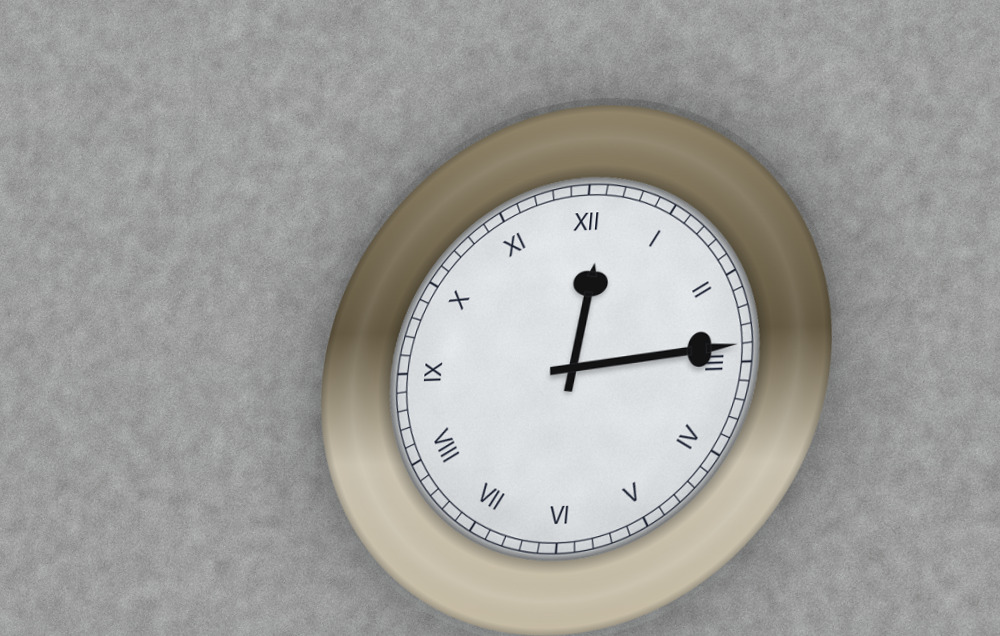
12:14
